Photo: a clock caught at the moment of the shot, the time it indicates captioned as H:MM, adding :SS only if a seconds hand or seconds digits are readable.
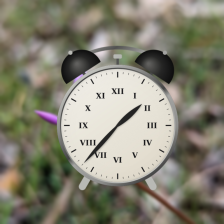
1:37
